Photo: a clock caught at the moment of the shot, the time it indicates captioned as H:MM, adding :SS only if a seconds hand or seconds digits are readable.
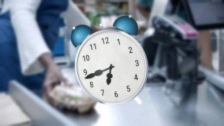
6:43
